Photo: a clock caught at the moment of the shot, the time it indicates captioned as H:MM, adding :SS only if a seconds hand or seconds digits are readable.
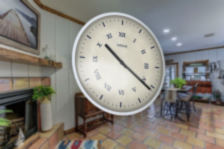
10:21
